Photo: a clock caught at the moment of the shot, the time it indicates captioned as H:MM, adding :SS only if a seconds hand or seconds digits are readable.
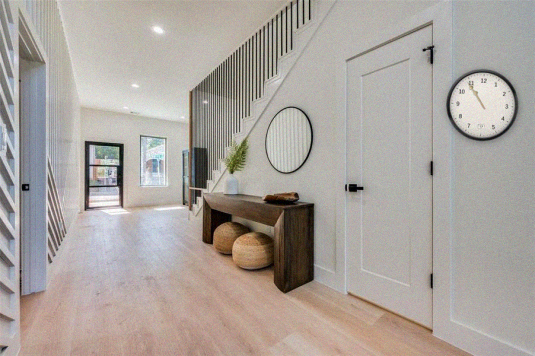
10:54
